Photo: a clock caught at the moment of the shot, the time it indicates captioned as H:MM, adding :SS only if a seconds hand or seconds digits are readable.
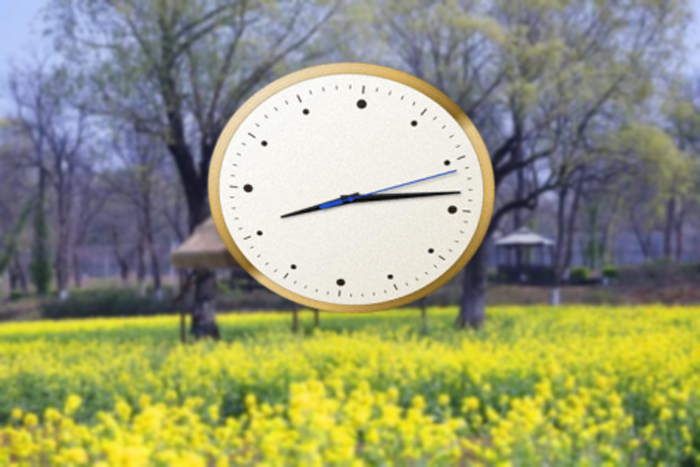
8:13:11
